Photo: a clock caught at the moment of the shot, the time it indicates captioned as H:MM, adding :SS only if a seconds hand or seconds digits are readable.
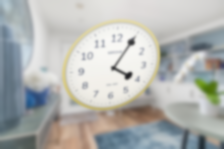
4:05
